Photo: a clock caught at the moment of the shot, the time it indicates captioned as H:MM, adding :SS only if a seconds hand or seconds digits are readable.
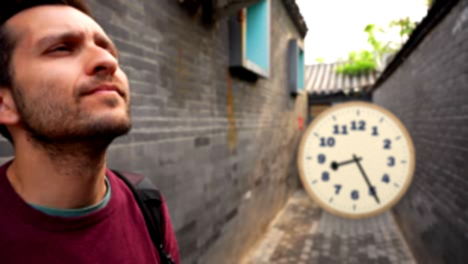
8:25
